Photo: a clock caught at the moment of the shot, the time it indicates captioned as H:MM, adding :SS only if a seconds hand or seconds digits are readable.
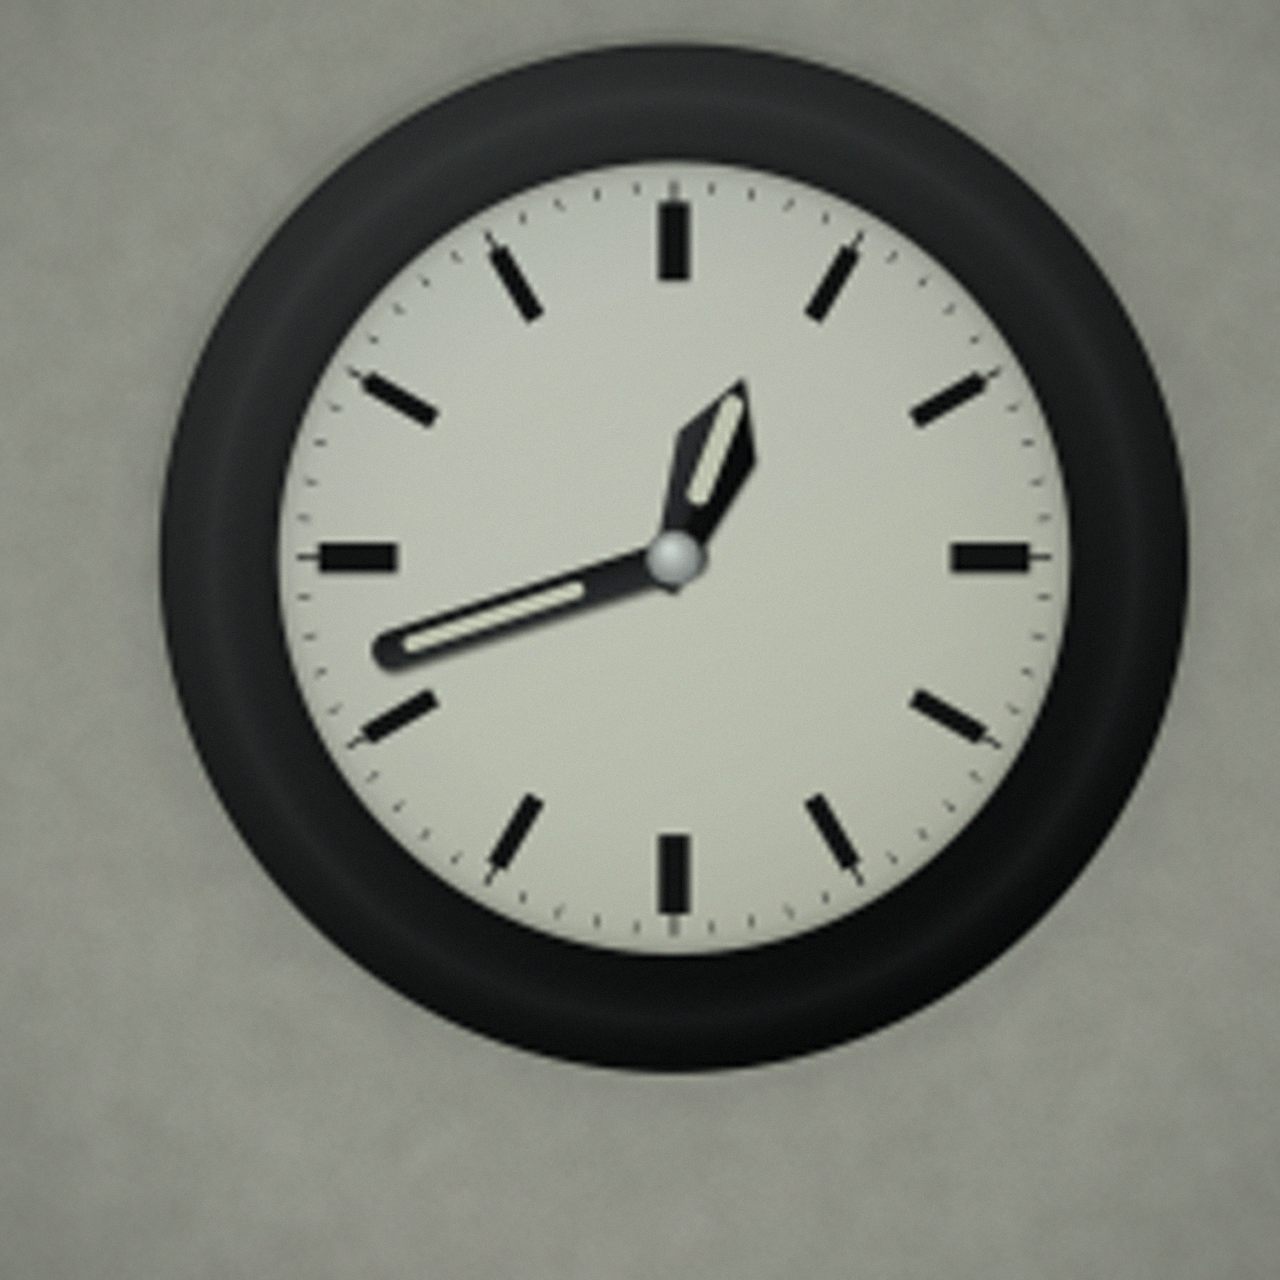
12:42
